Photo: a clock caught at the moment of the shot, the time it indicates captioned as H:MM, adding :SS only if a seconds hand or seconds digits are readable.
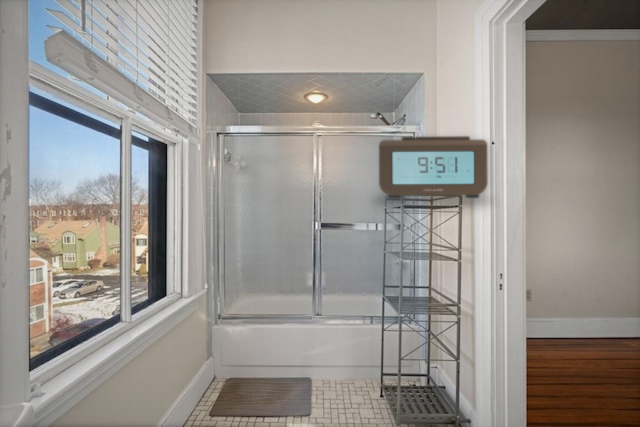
9:51
